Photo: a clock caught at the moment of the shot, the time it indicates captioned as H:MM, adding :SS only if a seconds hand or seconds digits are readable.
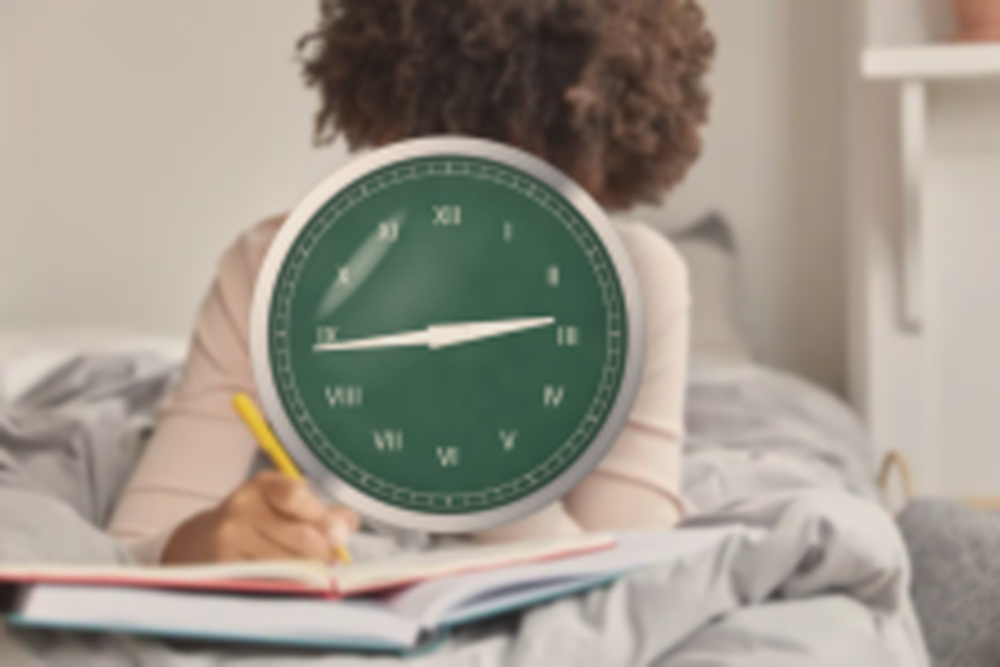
2:44
